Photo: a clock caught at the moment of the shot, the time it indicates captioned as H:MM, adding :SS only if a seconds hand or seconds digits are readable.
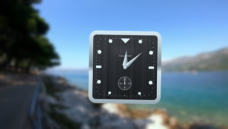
12:08
